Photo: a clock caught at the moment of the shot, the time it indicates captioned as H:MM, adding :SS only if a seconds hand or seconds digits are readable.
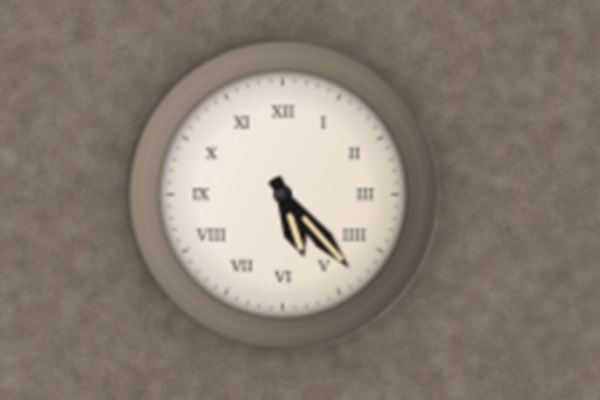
5:23
